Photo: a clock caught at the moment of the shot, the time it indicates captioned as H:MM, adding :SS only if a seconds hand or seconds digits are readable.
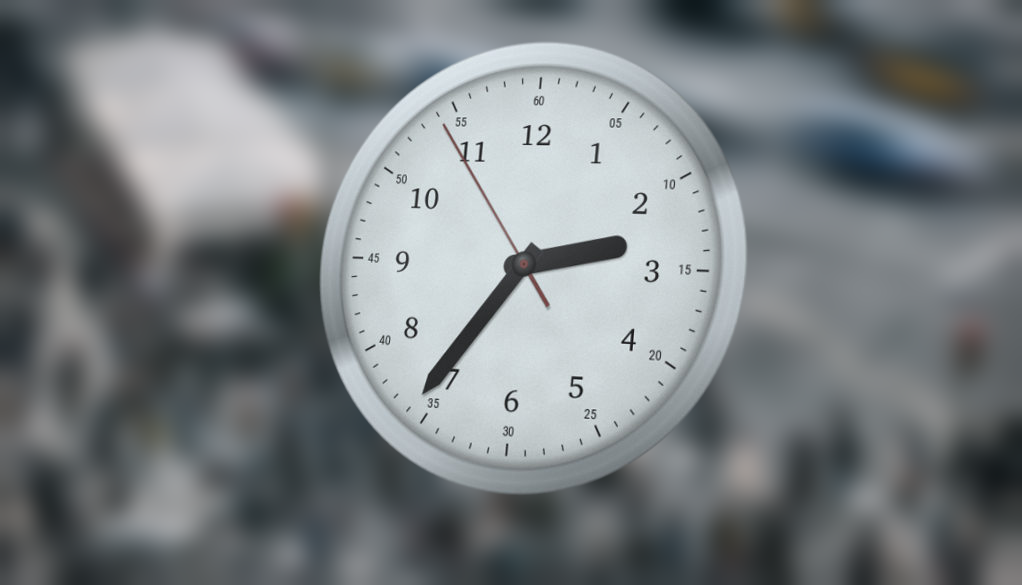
2:35:54
